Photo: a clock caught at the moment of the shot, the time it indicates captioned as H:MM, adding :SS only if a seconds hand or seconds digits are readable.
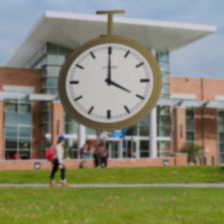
4:00
